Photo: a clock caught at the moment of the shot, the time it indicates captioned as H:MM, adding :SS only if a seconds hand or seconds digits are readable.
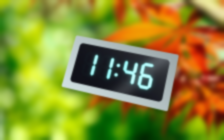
11:46
